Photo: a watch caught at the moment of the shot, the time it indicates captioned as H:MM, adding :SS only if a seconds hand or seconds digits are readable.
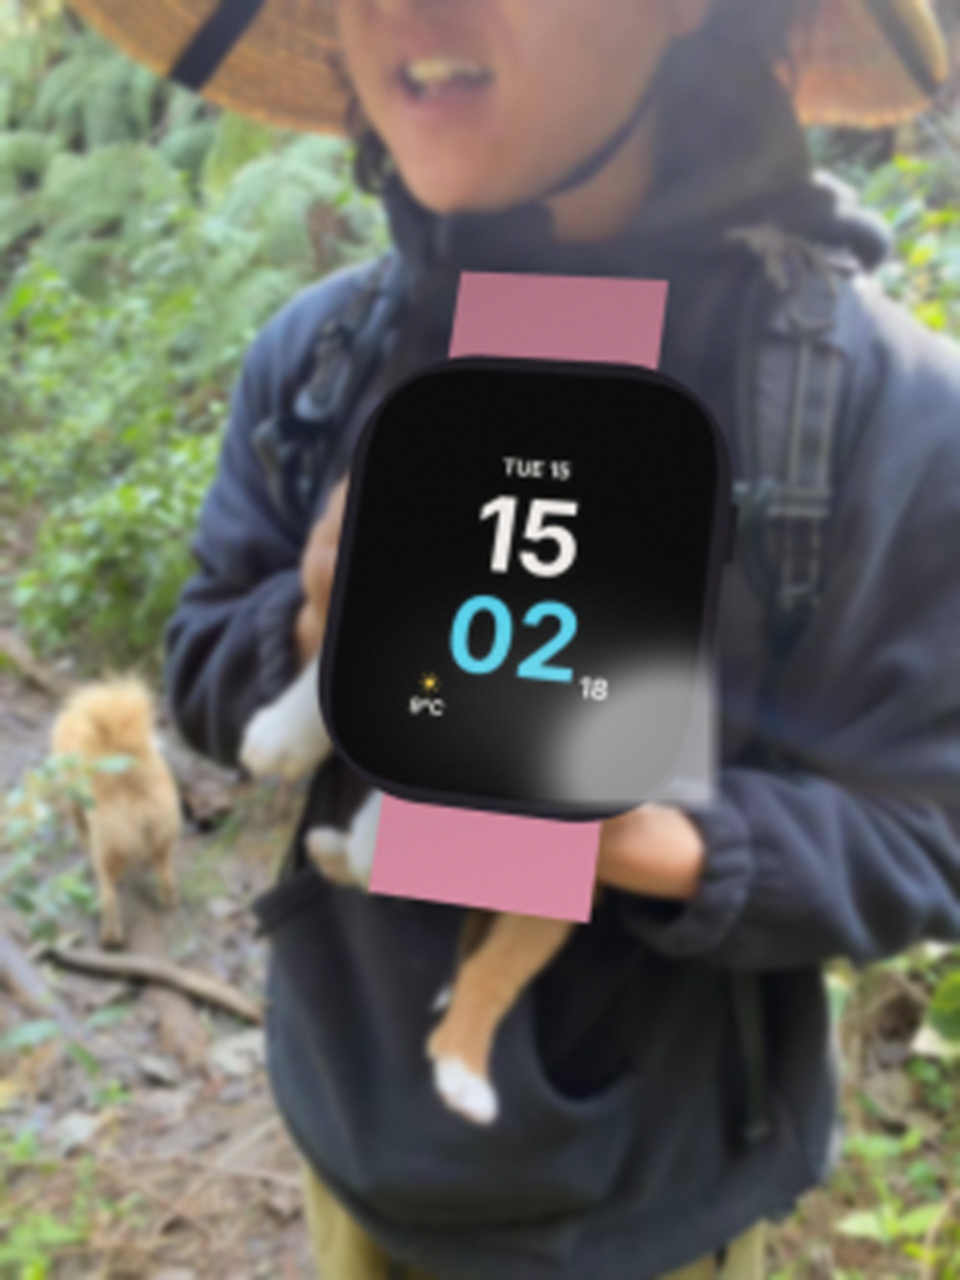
15:02
